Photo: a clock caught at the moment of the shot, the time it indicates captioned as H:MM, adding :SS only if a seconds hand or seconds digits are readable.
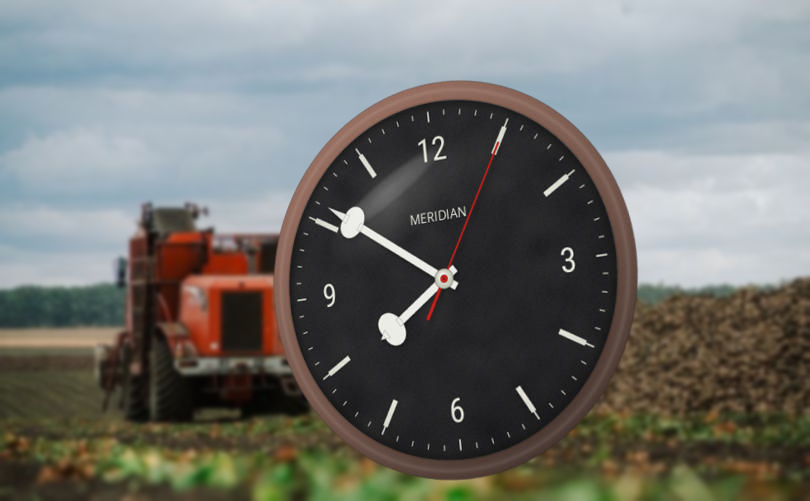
7:51:05
